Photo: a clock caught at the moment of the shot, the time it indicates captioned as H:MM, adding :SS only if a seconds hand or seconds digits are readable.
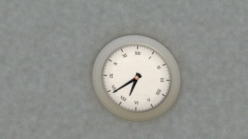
6:39
